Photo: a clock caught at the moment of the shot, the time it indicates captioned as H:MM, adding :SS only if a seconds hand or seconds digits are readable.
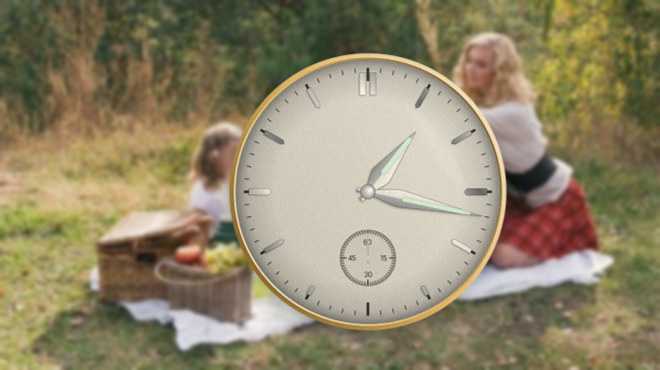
1:17
